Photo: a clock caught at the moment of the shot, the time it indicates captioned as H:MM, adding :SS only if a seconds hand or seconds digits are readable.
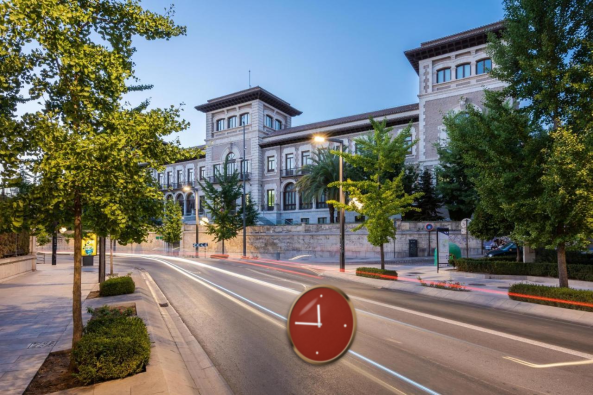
11:45
